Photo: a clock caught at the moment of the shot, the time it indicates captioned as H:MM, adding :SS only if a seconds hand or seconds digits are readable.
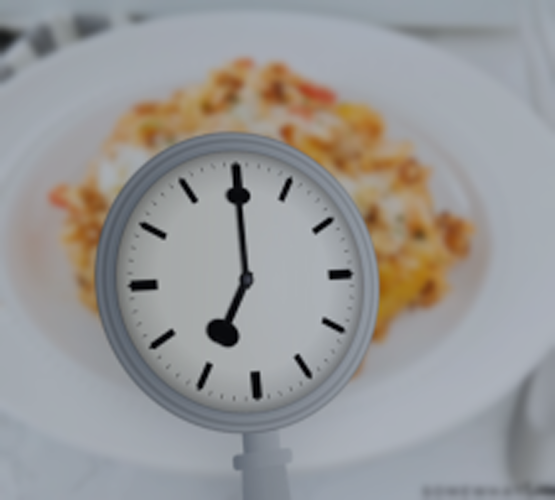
7:00
